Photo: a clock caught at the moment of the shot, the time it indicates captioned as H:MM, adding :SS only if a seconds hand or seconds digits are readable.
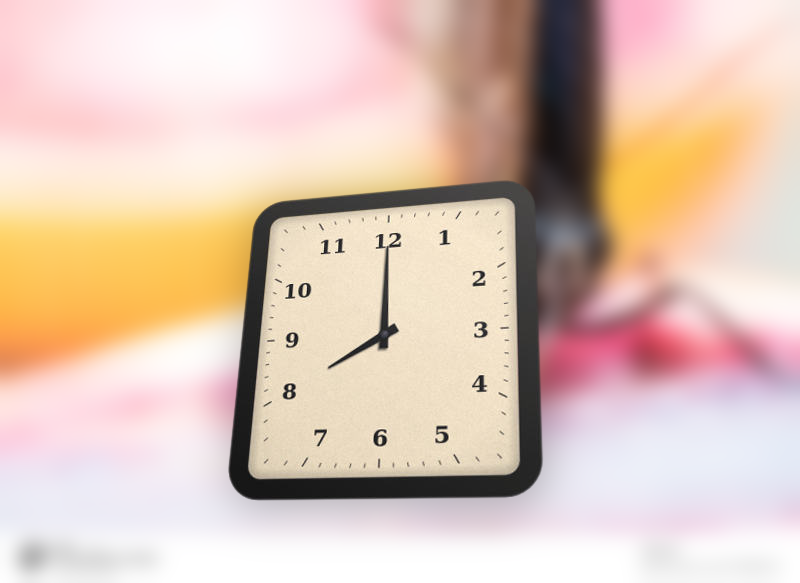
8:00
